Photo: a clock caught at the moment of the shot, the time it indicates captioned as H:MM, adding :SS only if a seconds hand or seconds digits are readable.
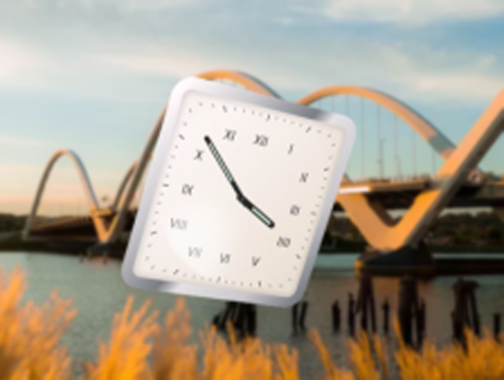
3:52
